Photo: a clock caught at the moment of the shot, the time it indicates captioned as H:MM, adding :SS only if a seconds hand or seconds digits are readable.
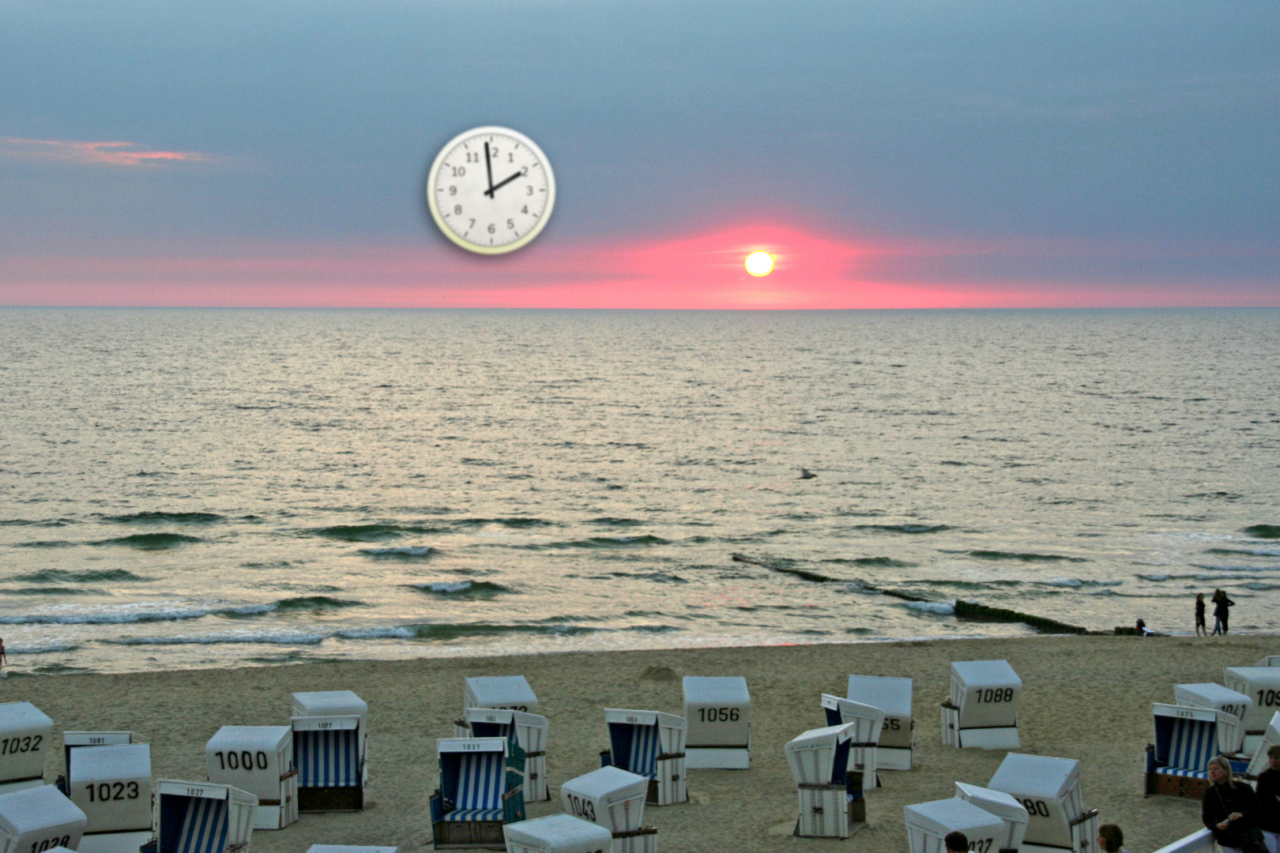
1:59
